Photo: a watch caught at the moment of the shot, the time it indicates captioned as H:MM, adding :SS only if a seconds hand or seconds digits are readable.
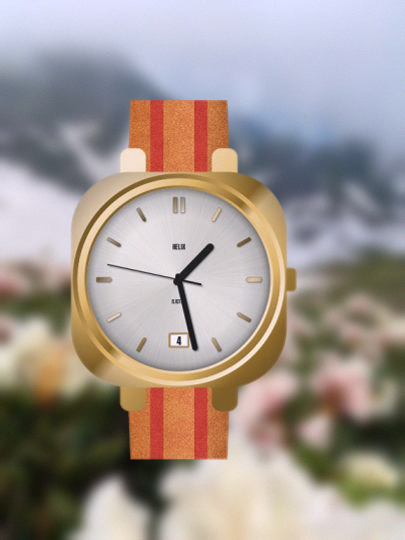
1:27:47
